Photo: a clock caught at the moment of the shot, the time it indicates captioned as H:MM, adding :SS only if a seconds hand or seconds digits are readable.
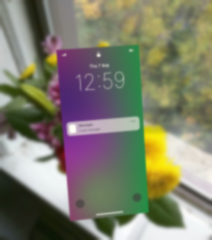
12:59
